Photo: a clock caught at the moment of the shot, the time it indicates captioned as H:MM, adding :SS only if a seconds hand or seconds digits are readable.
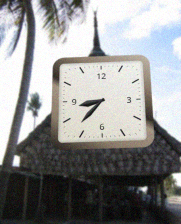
8:37
